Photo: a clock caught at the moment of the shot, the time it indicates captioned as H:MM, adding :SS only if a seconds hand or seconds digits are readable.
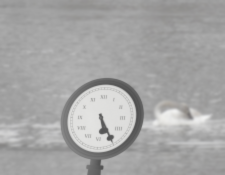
5:25
